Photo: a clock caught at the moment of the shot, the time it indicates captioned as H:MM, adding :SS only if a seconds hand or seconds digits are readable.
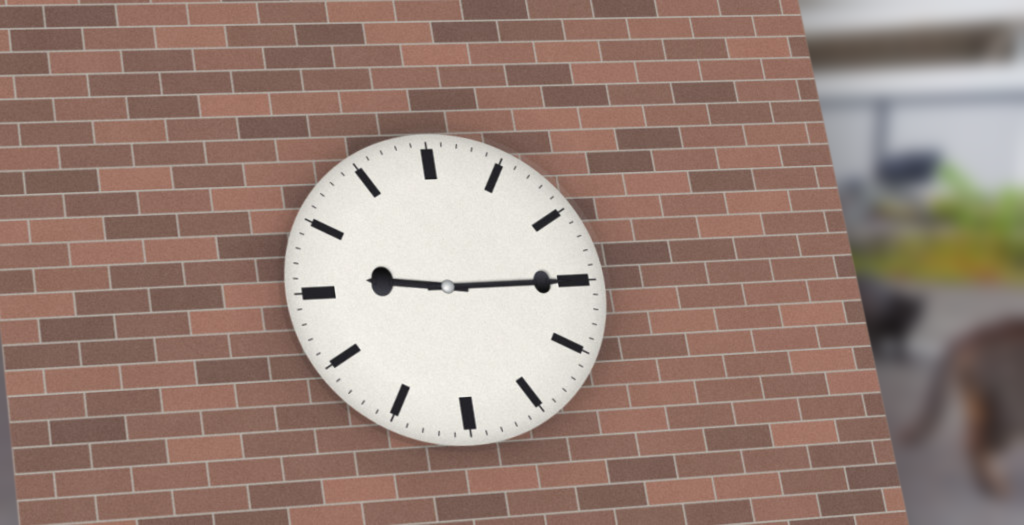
9:15
